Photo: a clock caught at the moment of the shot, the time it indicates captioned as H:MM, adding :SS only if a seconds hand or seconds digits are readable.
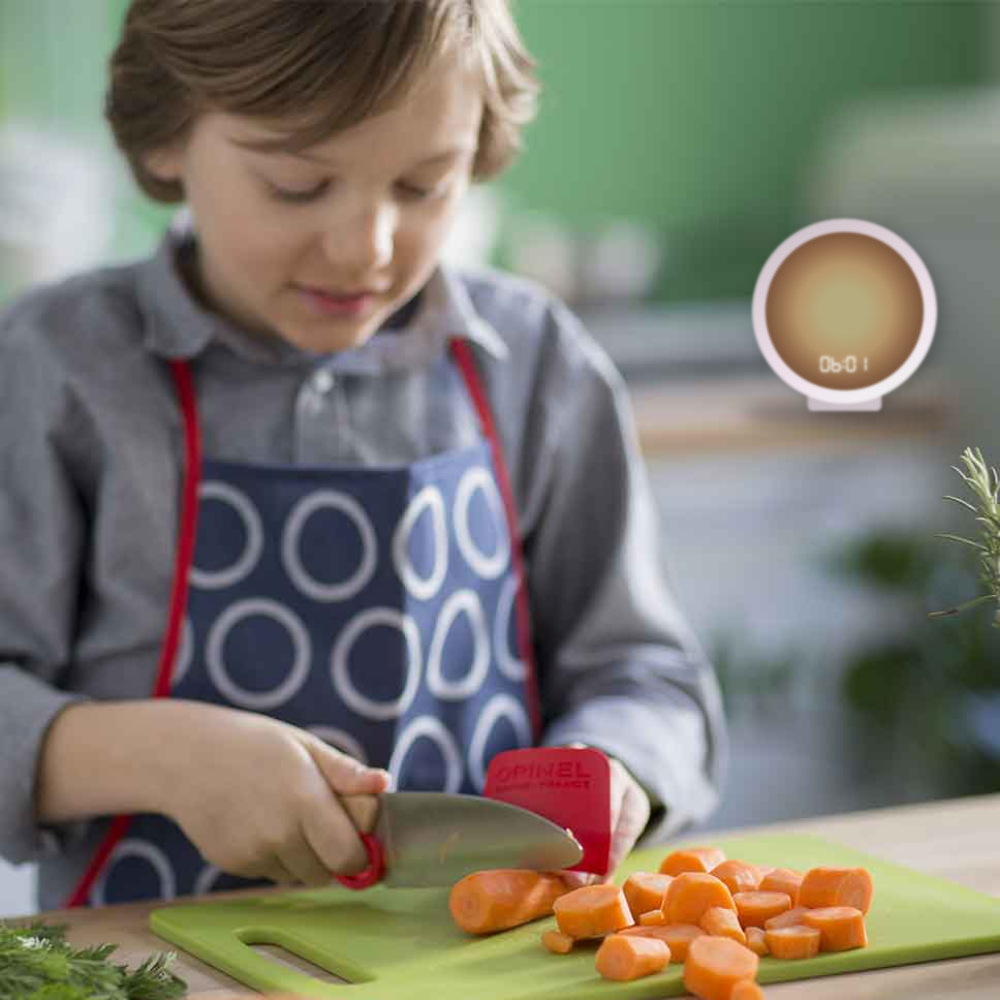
6:01
